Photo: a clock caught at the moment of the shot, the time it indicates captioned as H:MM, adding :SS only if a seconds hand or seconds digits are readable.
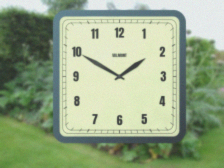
1:50
